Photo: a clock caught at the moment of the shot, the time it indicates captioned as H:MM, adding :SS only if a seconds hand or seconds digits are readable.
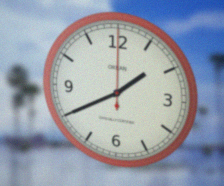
1:40:00
